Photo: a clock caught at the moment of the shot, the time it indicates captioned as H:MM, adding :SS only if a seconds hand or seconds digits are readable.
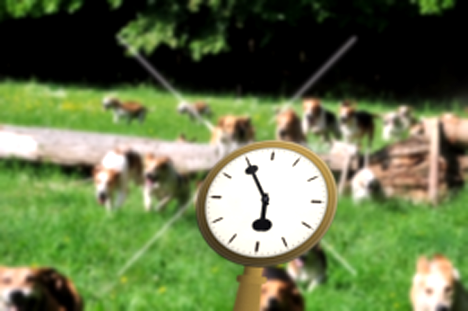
5:55
